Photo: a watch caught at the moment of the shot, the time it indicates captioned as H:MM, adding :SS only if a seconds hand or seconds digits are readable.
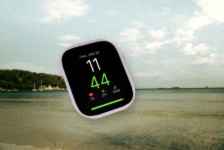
11:44
